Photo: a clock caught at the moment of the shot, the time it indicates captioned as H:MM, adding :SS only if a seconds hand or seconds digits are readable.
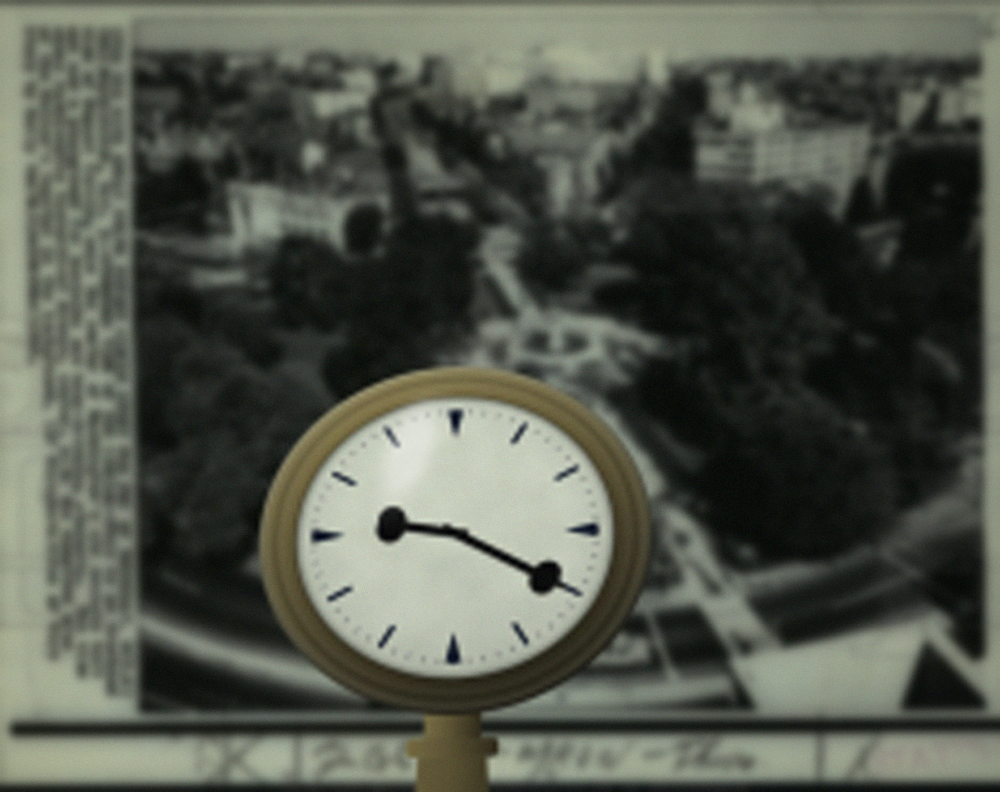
9:20
